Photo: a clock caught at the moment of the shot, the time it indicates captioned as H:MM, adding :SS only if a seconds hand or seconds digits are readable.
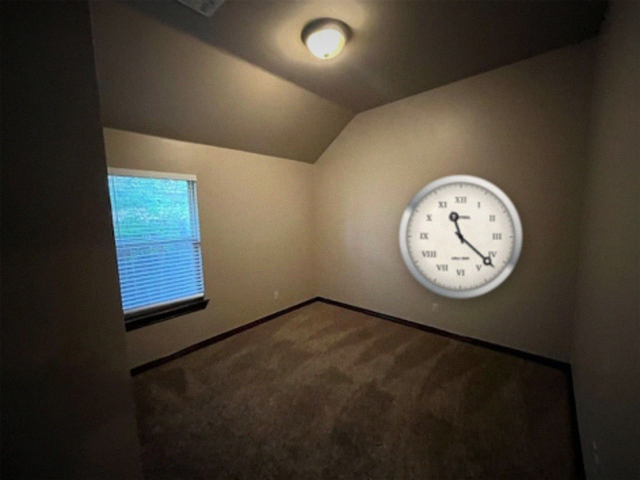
11:22
